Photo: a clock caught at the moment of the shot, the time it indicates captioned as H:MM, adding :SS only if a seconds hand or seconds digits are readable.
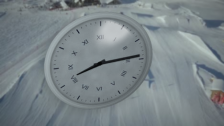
8:14
